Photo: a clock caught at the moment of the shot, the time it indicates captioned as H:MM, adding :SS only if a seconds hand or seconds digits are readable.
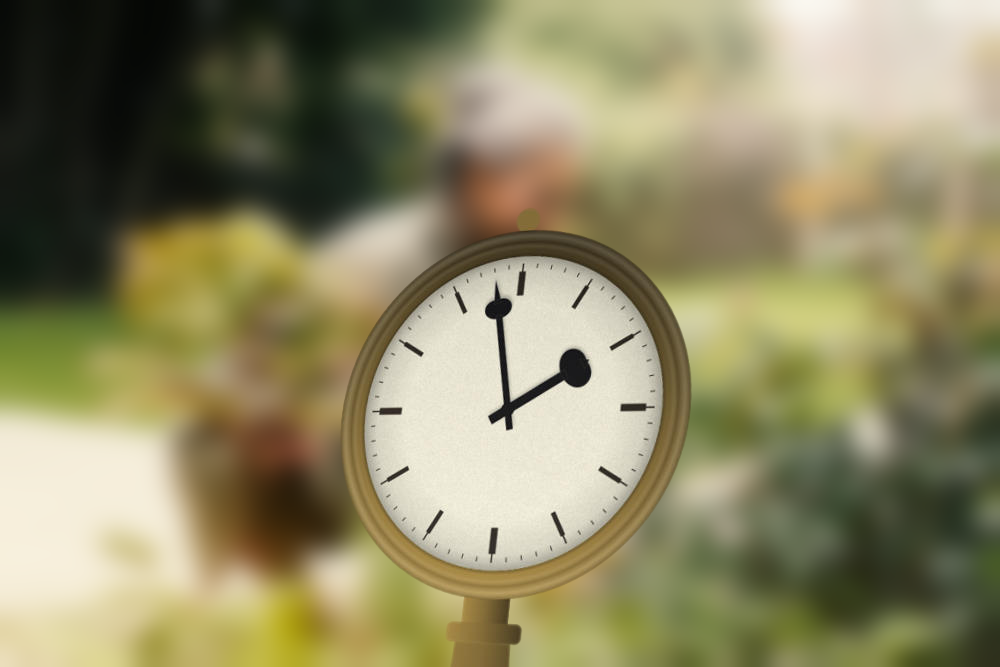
1:58
